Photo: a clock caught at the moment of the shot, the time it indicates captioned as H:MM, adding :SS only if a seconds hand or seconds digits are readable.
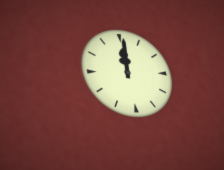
12:01
